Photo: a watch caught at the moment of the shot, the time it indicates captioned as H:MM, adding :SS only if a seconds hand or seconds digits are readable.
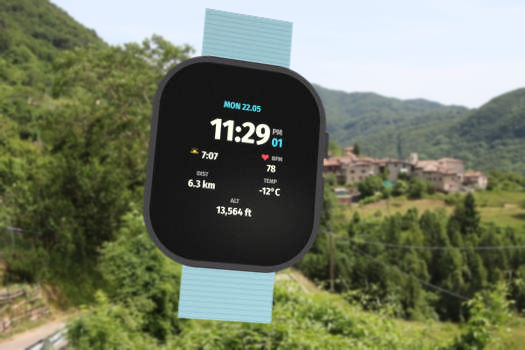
11:29:01
